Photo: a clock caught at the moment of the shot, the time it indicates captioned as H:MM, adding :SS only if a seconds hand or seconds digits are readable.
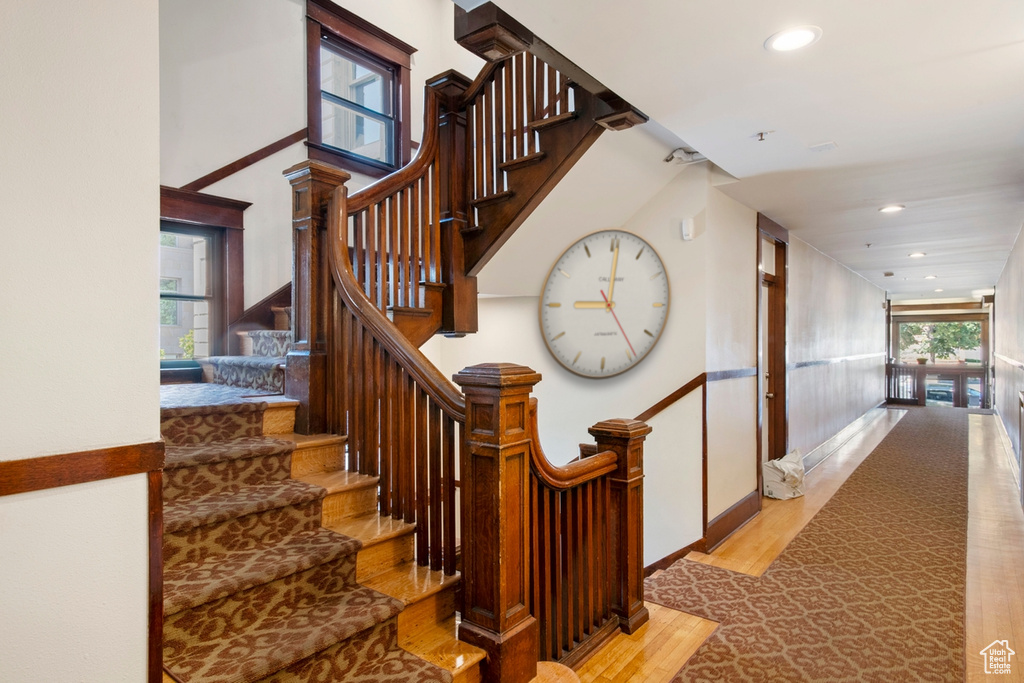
9:00:24
